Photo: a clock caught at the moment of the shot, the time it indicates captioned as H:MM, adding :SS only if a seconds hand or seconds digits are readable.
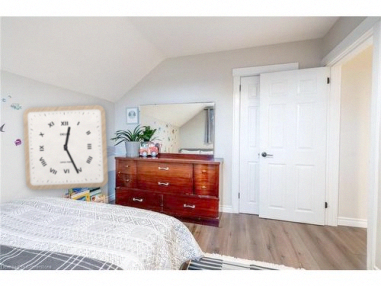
12:26
